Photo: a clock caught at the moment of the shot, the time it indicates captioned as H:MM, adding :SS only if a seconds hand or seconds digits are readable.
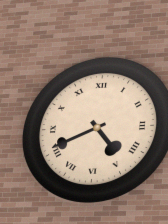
4:41
